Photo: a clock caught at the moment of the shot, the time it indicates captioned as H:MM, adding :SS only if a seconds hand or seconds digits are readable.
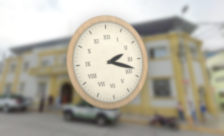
2:18
